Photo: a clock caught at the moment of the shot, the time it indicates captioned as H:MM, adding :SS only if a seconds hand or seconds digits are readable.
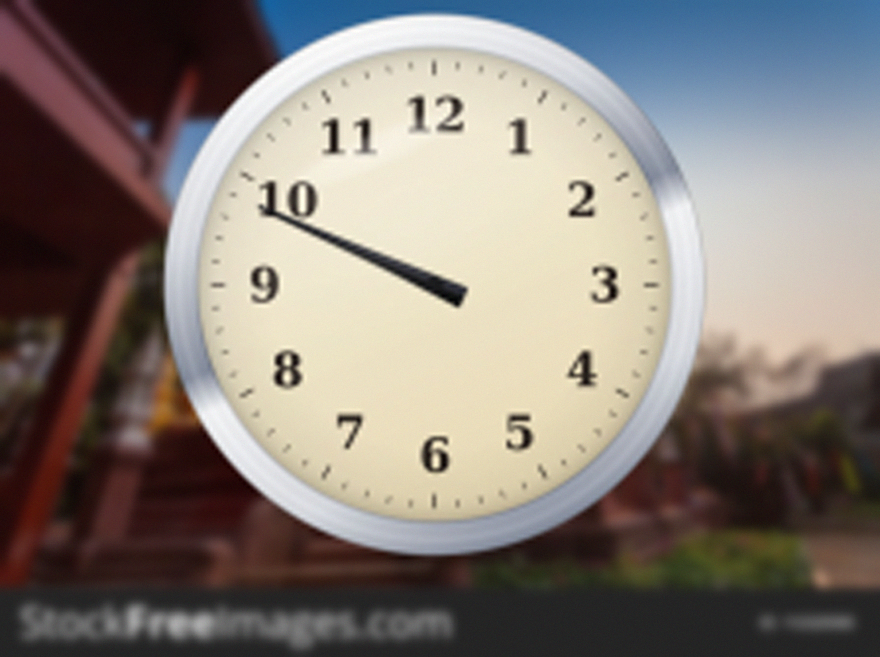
9:49
